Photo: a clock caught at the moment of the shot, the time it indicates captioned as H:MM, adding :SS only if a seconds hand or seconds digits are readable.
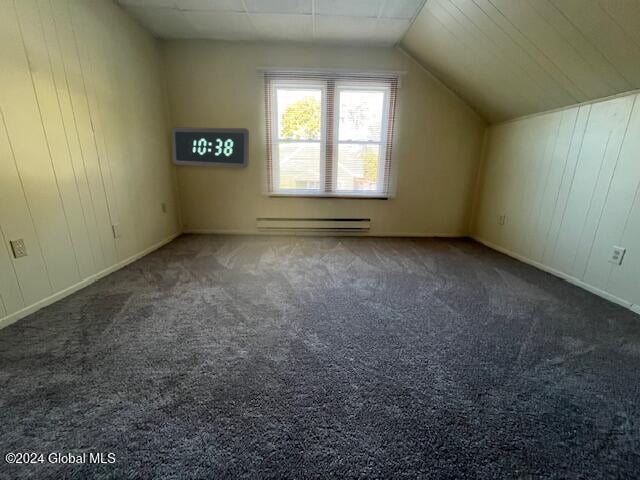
10:38
